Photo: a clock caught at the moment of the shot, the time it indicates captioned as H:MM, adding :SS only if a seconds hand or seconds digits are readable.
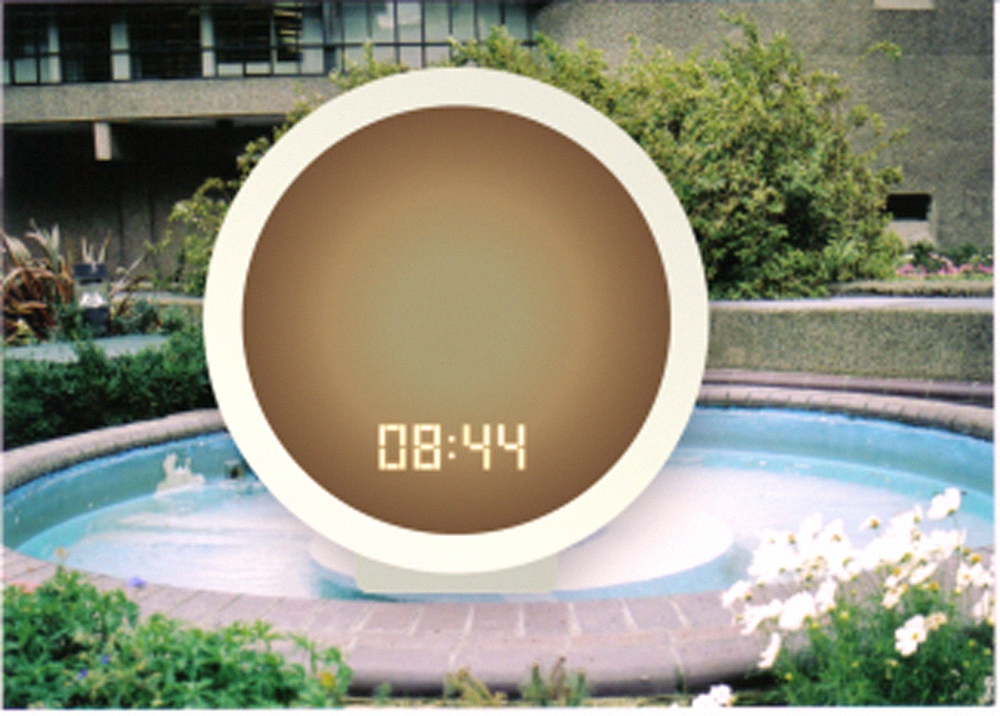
8:44
